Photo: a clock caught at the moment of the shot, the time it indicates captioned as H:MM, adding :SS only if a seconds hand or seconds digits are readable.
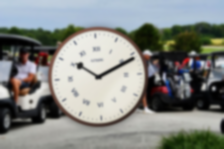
10:11
